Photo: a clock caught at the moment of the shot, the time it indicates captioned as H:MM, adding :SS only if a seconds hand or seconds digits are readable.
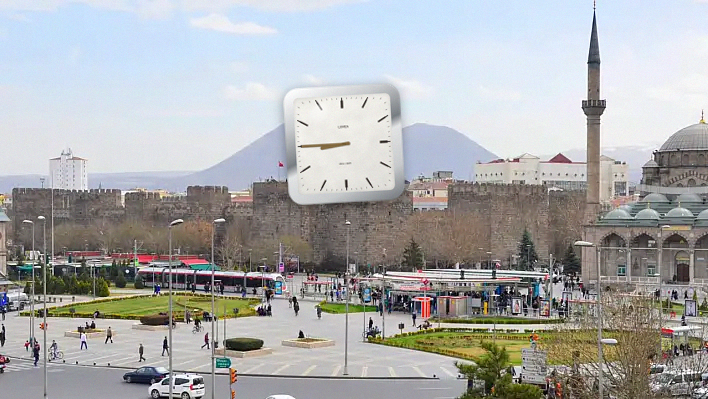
8:45
